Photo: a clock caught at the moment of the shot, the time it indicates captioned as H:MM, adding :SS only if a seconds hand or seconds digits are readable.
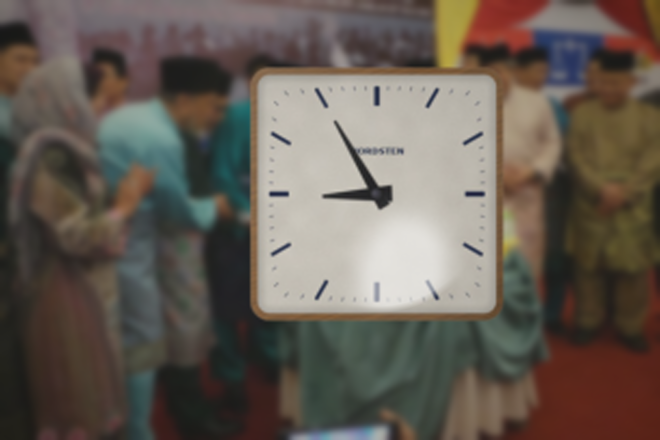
8:55
